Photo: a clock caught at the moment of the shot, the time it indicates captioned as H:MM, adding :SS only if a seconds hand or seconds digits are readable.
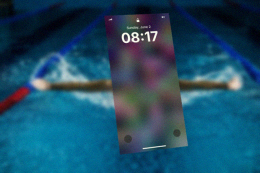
8:17
